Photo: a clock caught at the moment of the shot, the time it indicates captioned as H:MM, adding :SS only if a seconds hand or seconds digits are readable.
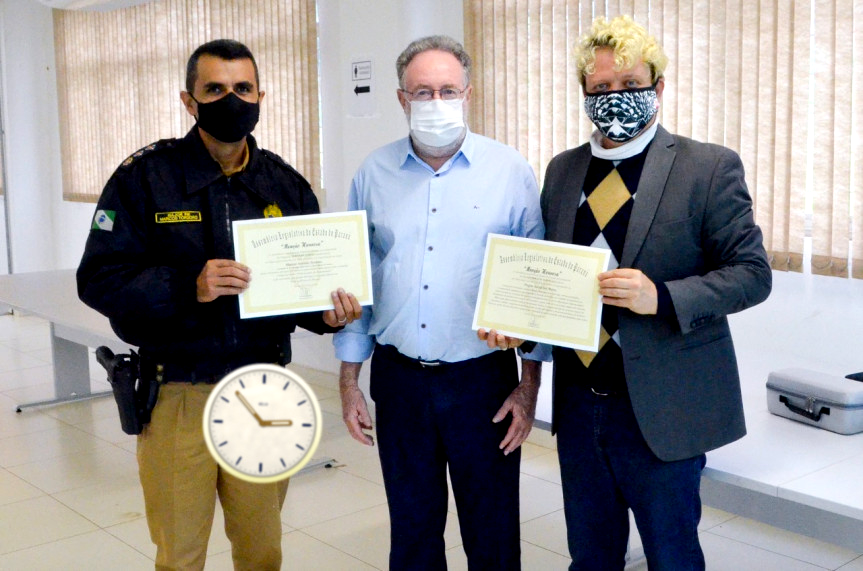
2:53
